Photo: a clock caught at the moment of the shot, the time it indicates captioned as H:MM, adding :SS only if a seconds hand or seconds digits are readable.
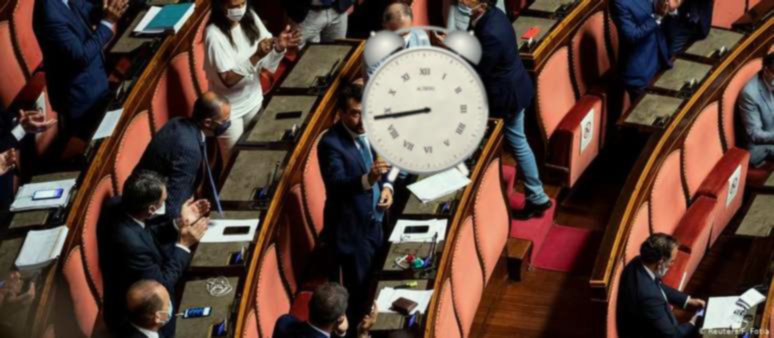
8:44
